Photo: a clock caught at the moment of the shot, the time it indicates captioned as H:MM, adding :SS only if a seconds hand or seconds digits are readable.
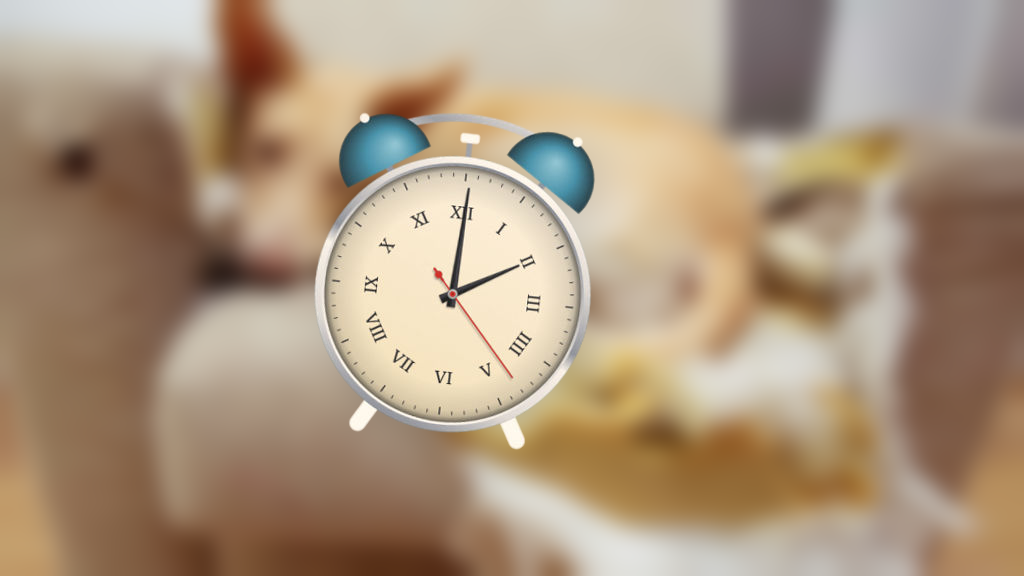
2:00:23
